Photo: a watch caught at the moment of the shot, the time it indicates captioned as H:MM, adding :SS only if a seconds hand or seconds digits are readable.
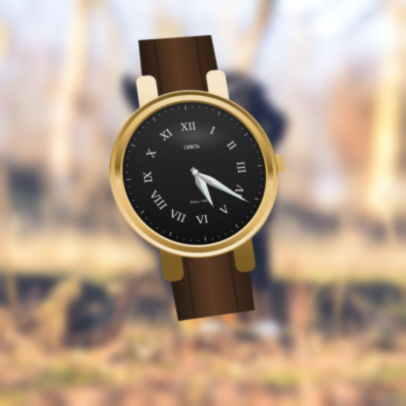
5:21
